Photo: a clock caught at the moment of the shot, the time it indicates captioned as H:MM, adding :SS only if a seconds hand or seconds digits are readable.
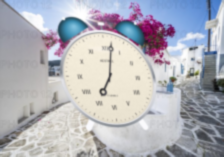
7:02
